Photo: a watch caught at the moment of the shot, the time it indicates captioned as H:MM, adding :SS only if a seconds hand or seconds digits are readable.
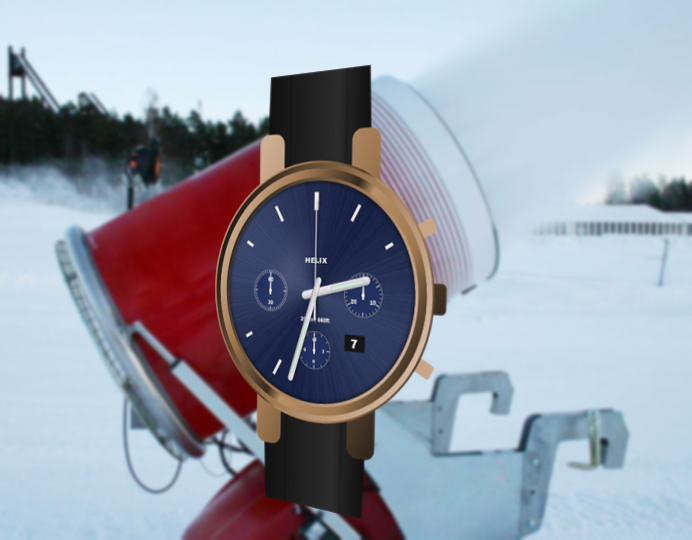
2:33
